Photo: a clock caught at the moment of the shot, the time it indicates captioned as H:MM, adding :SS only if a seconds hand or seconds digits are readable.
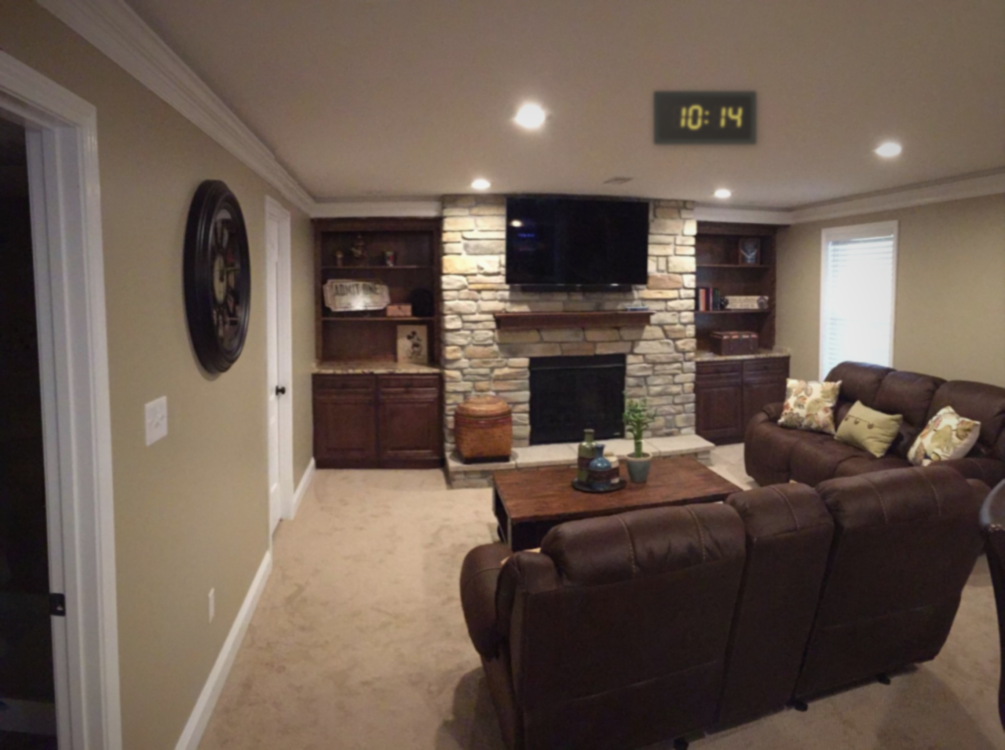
10:14
